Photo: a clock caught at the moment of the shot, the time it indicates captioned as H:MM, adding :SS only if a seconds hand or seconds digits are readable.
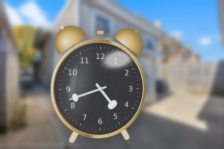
4:42
